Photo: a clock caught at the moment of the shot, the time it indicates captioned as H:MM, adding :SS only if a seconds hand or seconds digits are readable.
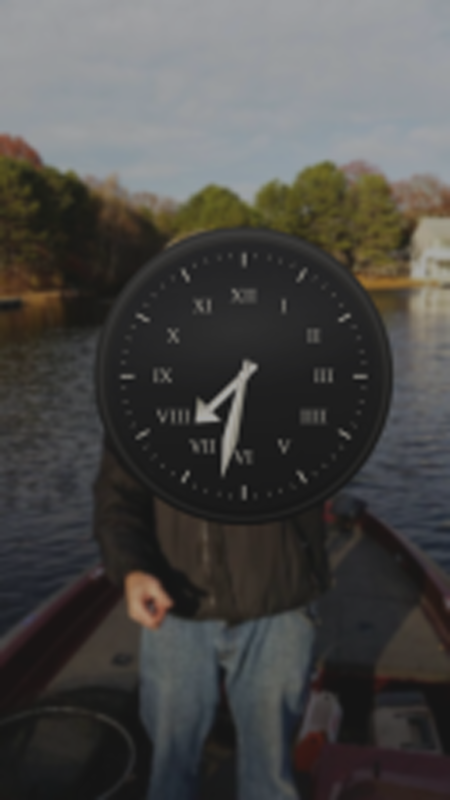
7:32
